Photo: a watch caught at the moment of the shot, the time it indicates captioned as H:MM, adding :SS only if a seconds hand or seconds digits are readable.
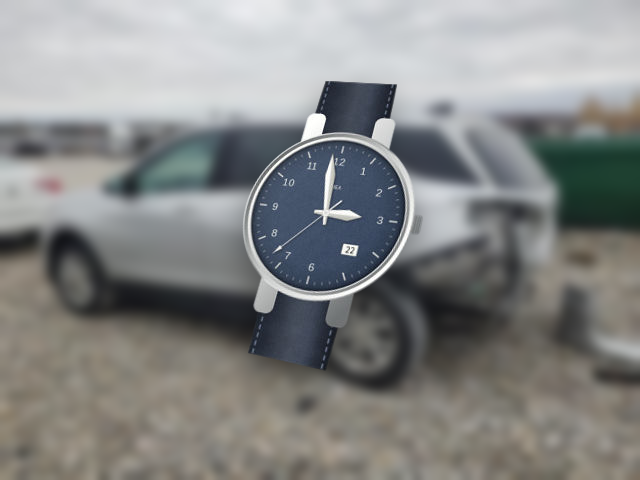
2:58:37
